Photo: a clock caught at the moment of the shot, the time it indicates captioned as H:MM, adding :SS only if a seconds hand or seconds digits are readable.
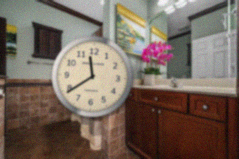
11:39
